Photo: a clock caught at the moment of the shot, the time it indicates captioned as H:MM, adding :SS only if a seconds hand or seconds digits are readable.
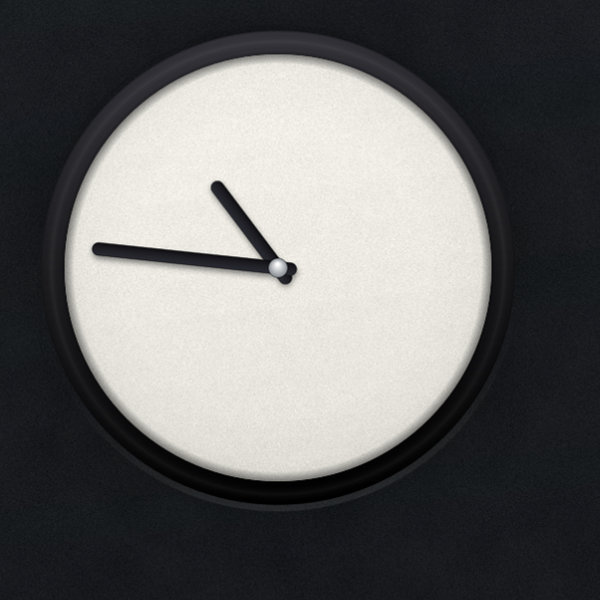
10:46
